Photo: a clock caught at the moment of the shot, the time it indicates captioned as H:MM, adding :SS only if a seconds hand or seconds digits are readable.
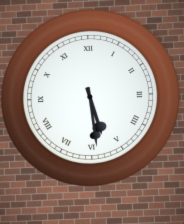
5:29
